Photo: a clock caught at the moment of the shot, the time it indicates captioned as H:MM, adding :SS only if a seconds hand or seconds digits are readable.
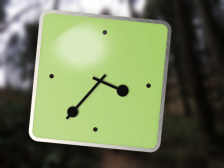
3:36
